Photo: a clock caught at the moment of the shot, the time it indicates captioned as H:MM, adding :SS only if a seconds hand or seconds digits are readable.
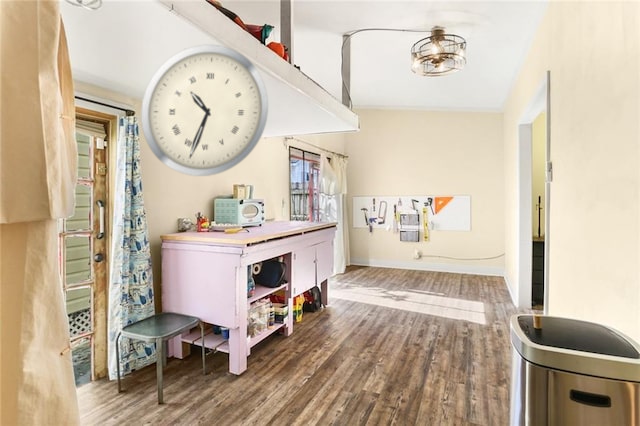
10:33
